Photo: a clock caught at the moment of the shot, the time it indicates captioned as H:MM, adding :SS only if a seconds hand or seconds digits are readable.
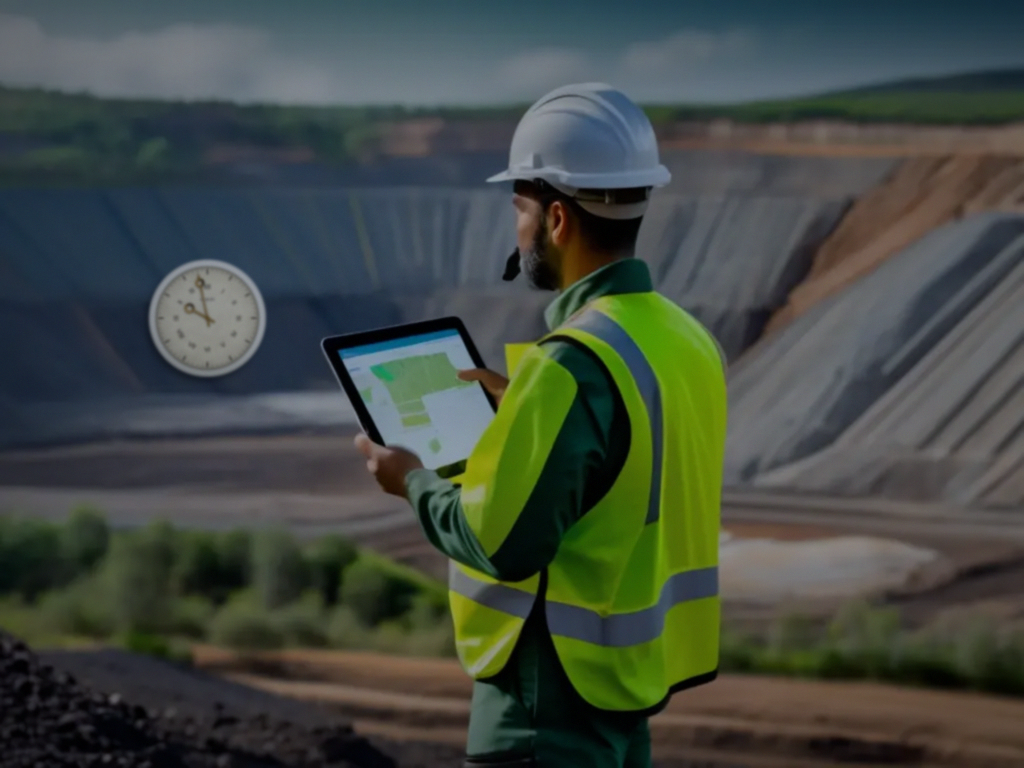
9:58
